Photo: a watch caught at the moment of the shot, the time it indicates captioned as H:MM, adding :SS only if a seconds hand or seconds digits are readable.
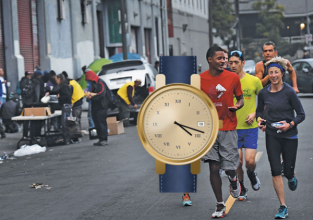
4:18
